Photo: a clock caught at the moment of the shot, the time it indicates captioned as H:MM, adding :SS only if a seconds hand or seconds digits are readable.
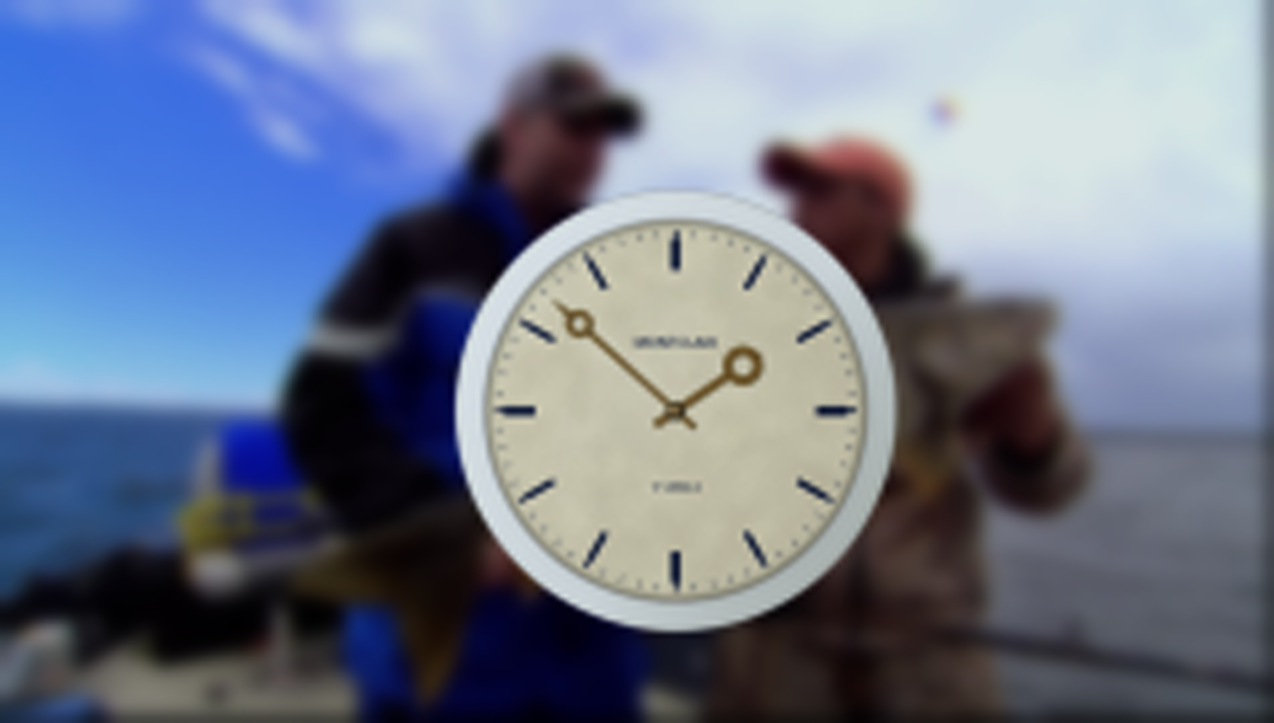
1:52
